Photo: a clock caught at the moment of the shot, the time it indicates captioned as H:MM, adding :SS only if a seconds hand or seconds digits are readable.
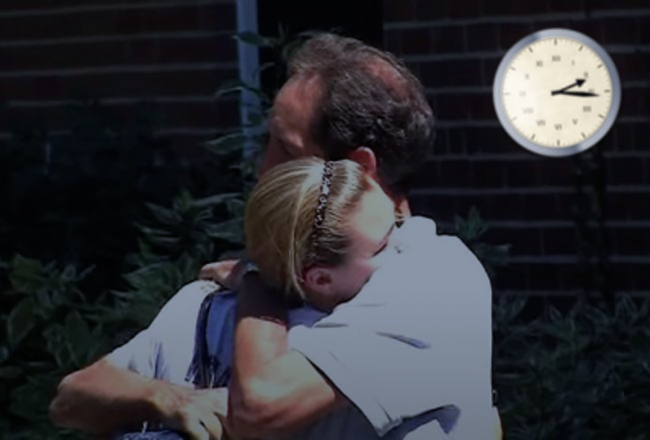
2:16
